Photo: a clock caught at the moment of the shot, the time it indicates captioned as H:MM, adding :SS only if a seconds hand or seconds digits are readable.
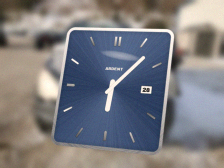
6:07
